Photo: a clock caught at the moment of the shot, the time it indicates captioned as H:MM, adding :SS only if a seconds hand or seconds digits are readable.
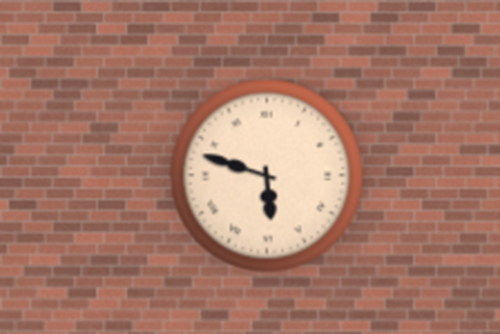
5:48
